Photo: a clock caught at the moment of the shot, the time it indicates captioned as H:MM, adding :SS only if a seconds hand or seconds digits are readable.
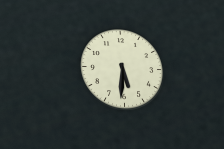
5:31
